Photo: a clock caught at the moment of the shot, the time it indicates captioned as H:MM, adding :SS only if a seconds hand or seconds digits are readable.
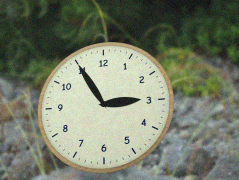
2:55
